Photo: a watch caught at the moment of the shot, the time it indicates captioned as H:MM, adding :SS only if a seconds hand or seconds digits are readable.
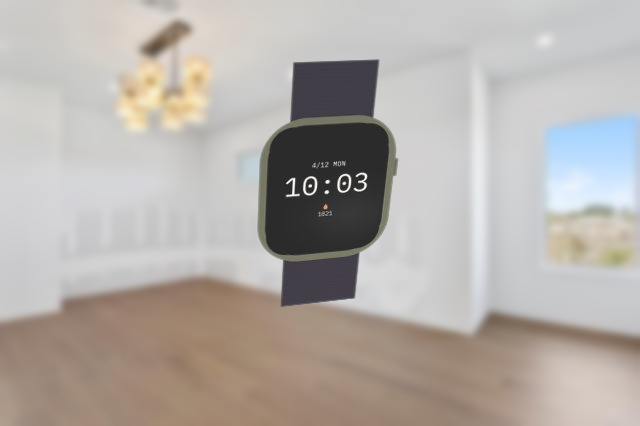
10:03
